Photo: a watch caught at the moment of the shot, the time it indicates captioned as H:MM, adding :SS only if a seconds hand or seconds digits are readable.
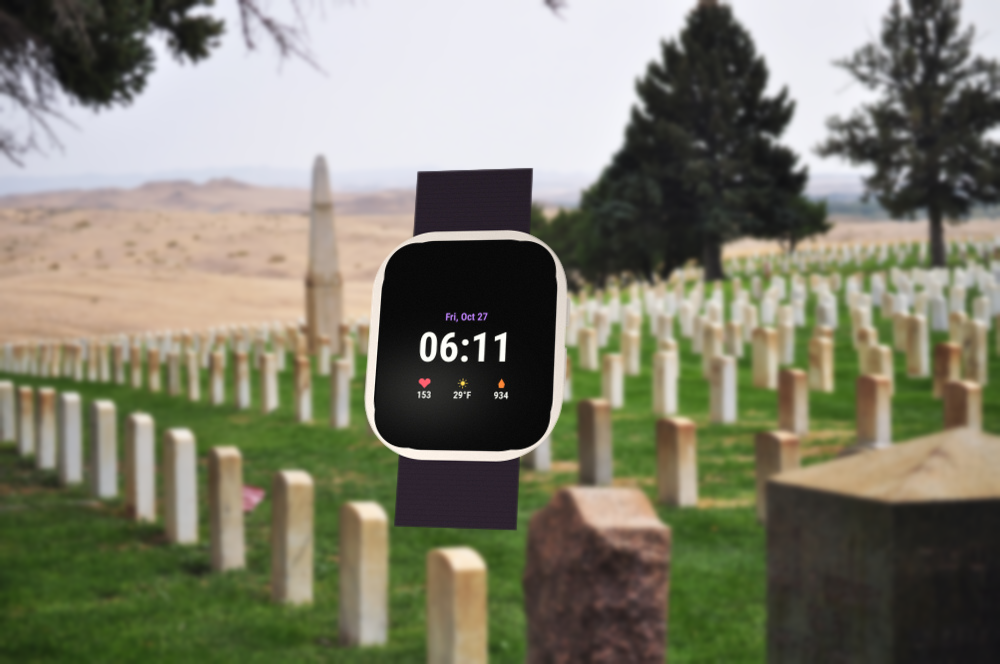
6:11
